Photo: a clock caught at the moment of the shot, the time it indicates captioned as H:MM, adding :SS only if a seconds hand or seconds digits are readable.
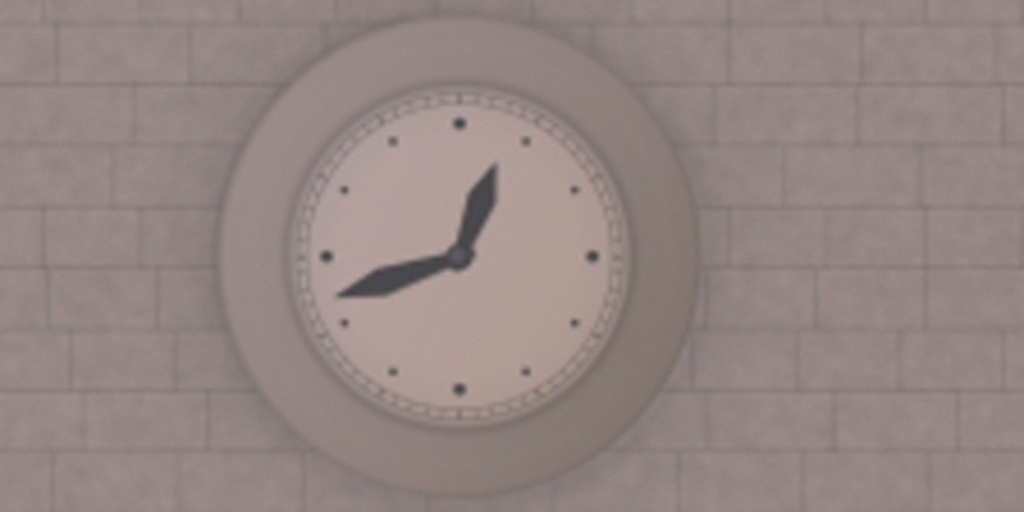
12:42
